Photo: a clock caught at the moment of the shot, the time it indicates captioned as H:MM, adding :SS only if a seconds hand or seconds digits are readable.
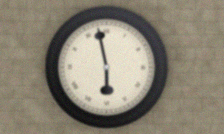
5:58
